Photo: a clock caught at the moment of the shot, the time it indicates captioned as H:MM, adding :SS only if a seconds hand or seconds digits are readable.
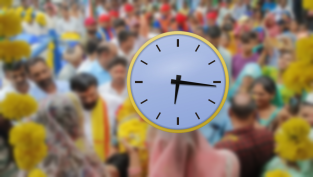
6:16
